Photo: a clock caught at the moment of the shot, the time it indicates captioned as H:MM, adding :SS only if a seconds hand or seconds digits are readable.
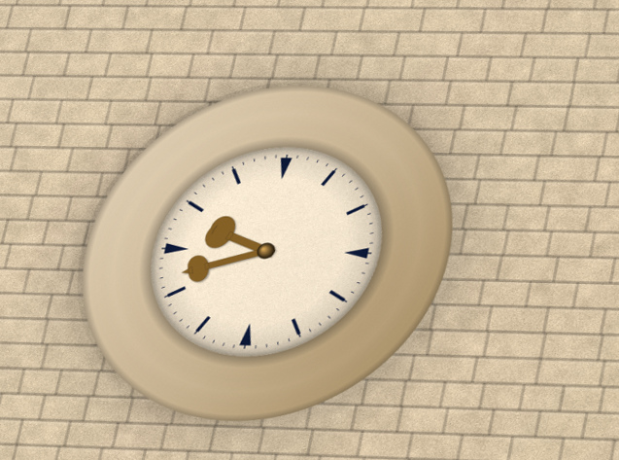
9:42
